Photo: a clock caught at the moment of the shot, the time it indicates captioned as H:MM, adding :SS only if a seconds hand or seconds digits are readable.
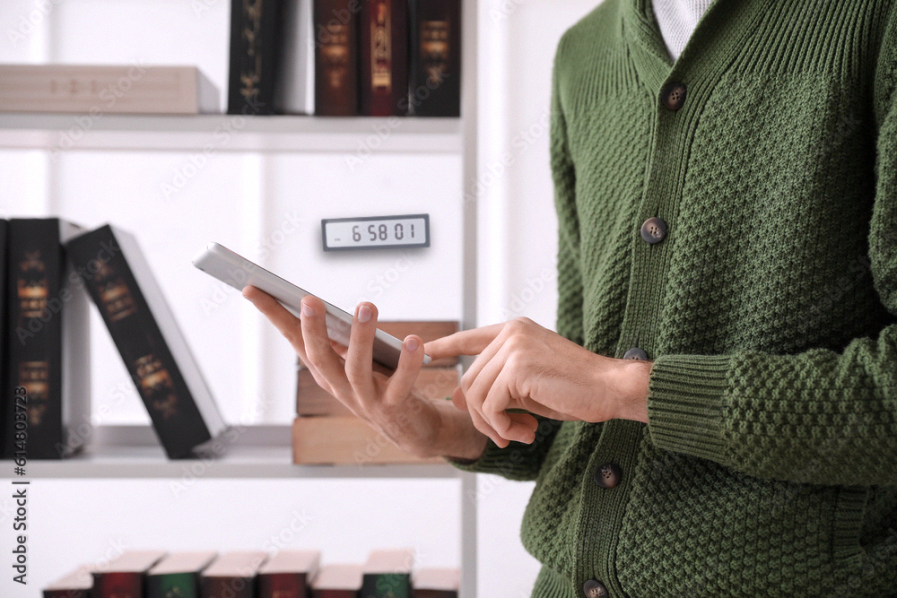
6:58:01
